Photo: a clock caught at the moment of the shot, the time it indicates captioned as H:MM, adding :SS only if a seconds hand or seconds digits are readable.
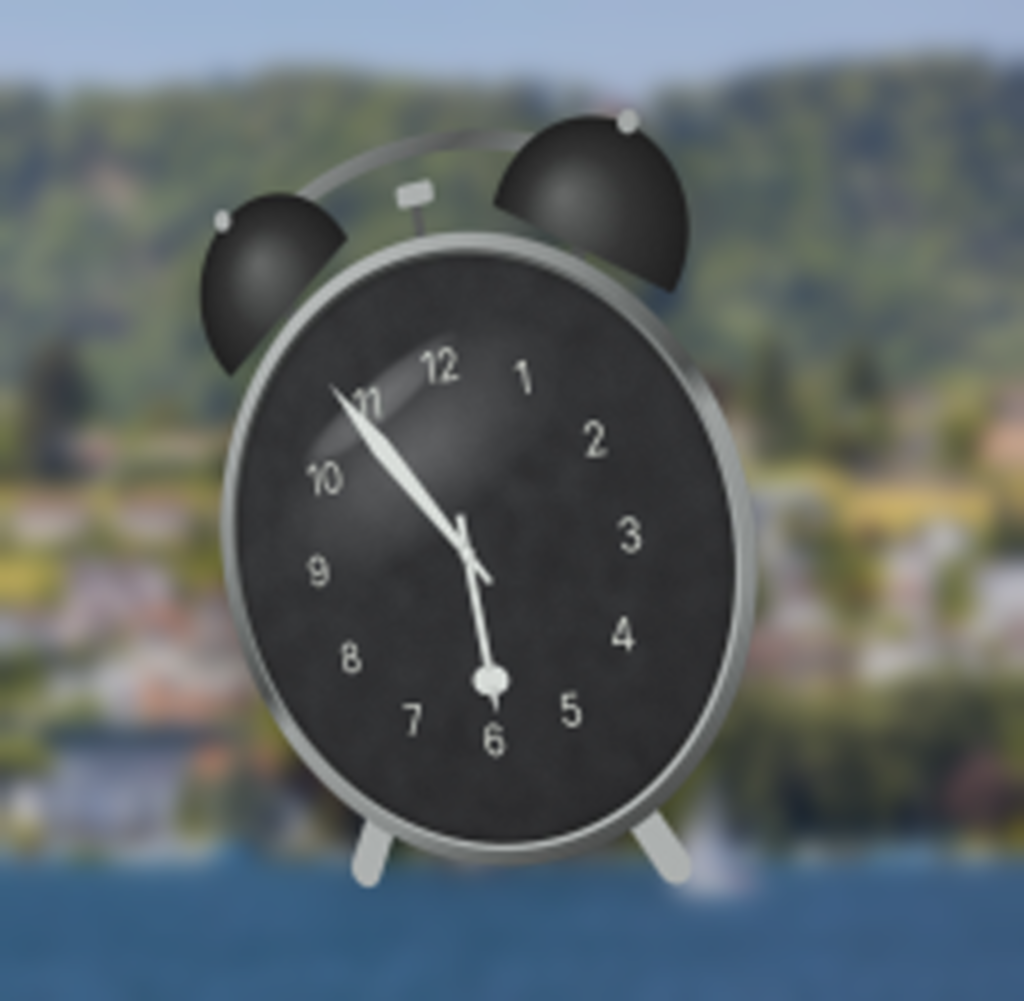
5:54
